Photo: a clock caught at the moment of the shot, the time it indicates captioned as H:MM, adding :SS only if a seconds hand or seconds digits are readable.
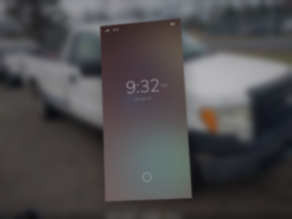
9:32
